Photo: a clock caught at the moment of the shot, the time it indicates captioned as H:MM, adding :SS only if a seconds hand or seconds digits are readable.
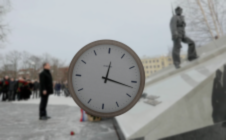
12:17
